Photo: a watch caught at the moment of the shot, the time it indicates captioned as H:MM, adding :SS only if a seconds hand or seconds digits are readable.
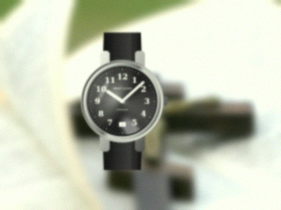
10:08
